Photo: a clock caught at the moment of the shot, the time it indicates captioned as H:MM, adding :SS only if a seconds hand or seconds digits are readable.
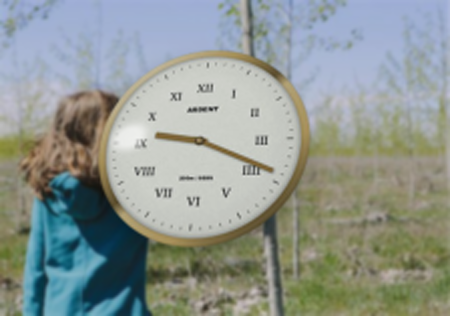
9:19
